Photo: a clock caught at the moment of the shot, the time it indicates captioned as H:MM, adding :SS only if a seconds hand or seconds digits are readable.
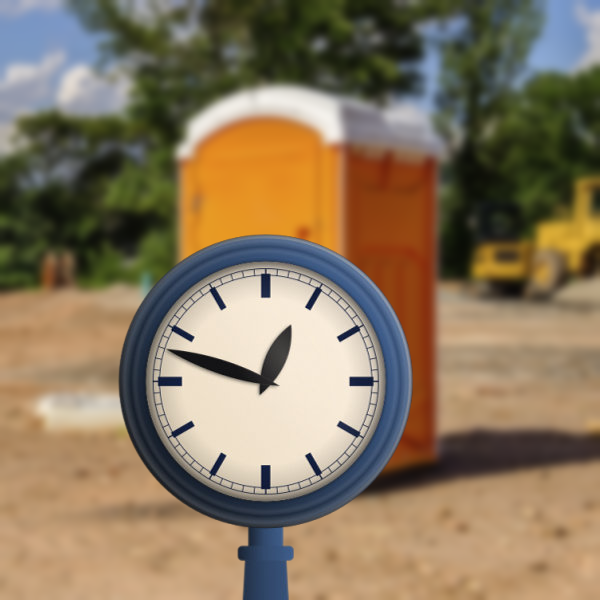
12:48
